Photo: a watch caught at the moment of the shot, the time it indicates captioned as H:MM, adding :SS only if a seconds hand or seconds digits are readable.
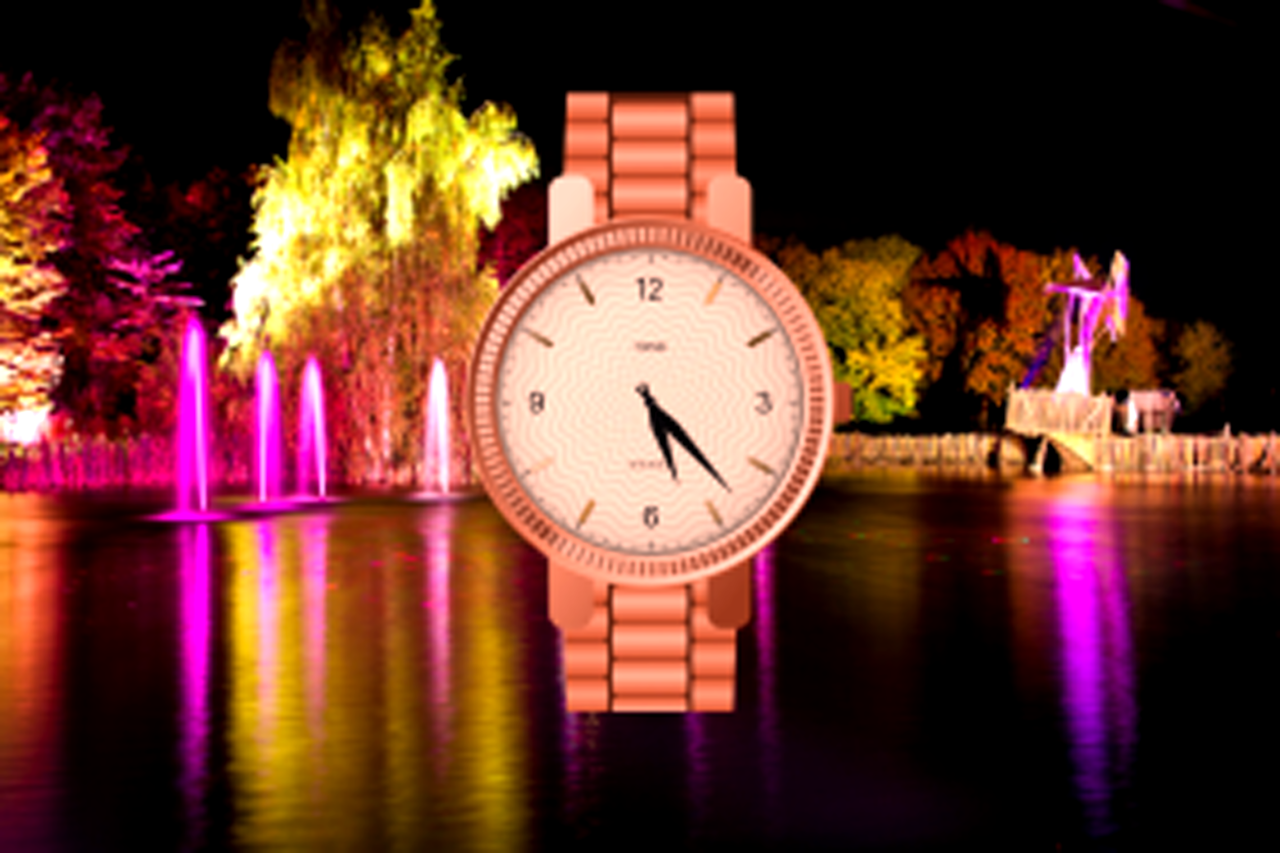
5:23
